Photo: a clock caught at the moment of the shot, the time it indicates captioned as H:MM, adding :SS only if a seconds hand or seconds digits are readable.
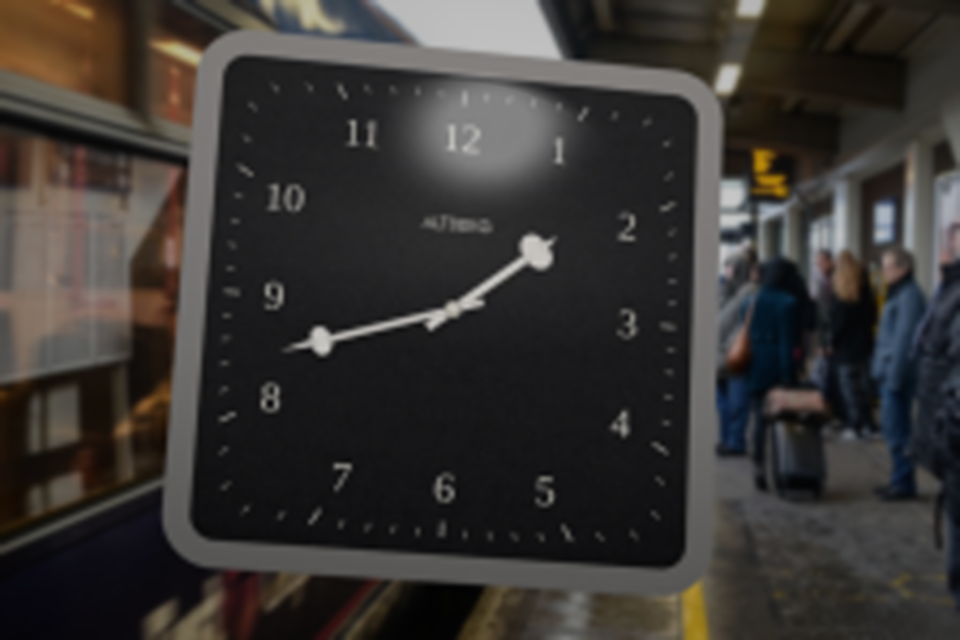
1:42
